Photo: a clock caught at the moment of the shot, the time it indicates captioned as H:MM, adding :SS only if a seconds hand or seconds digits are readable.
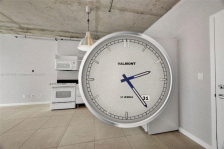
2:24
